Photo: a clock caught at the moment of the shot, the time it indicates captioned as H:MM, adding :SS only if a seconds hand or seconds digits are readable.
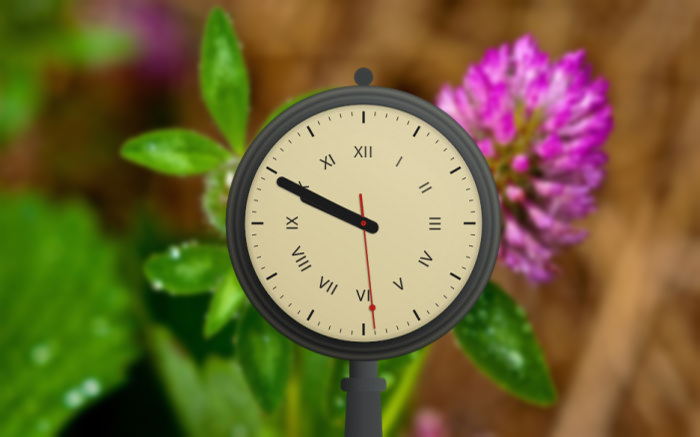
9:49:29
